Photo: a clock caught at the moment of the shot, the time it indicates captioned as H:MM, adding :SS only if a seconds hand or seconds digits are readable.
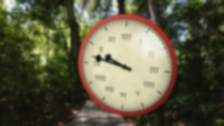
9:47
